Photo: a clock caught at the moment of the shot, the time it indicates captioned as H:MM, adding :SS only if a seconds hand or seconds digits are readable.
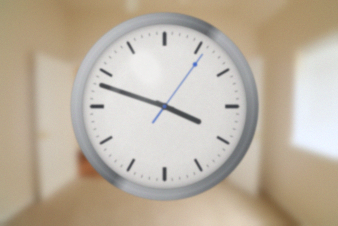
3:48:06
